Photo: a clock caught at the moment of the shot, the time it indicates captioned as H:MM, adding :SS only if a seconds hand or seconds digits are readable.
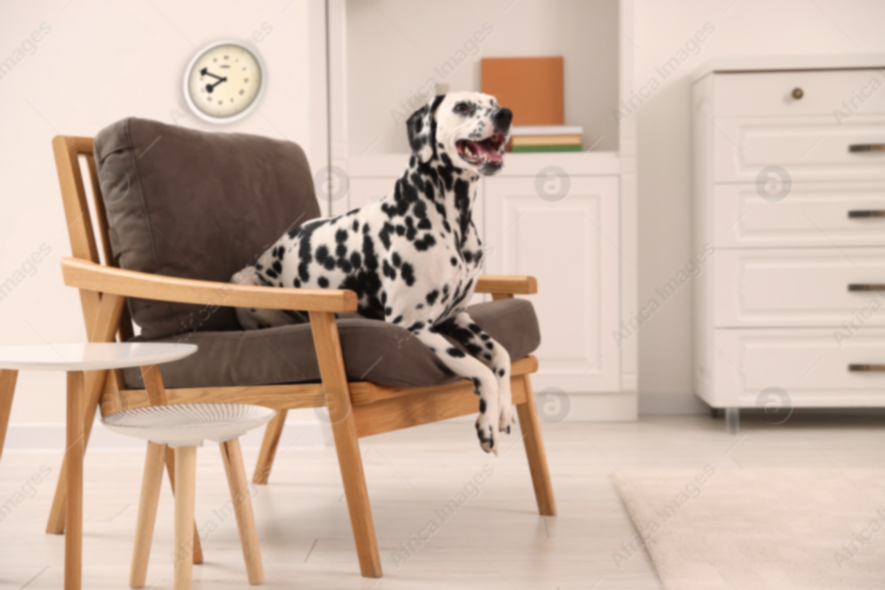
7:48
